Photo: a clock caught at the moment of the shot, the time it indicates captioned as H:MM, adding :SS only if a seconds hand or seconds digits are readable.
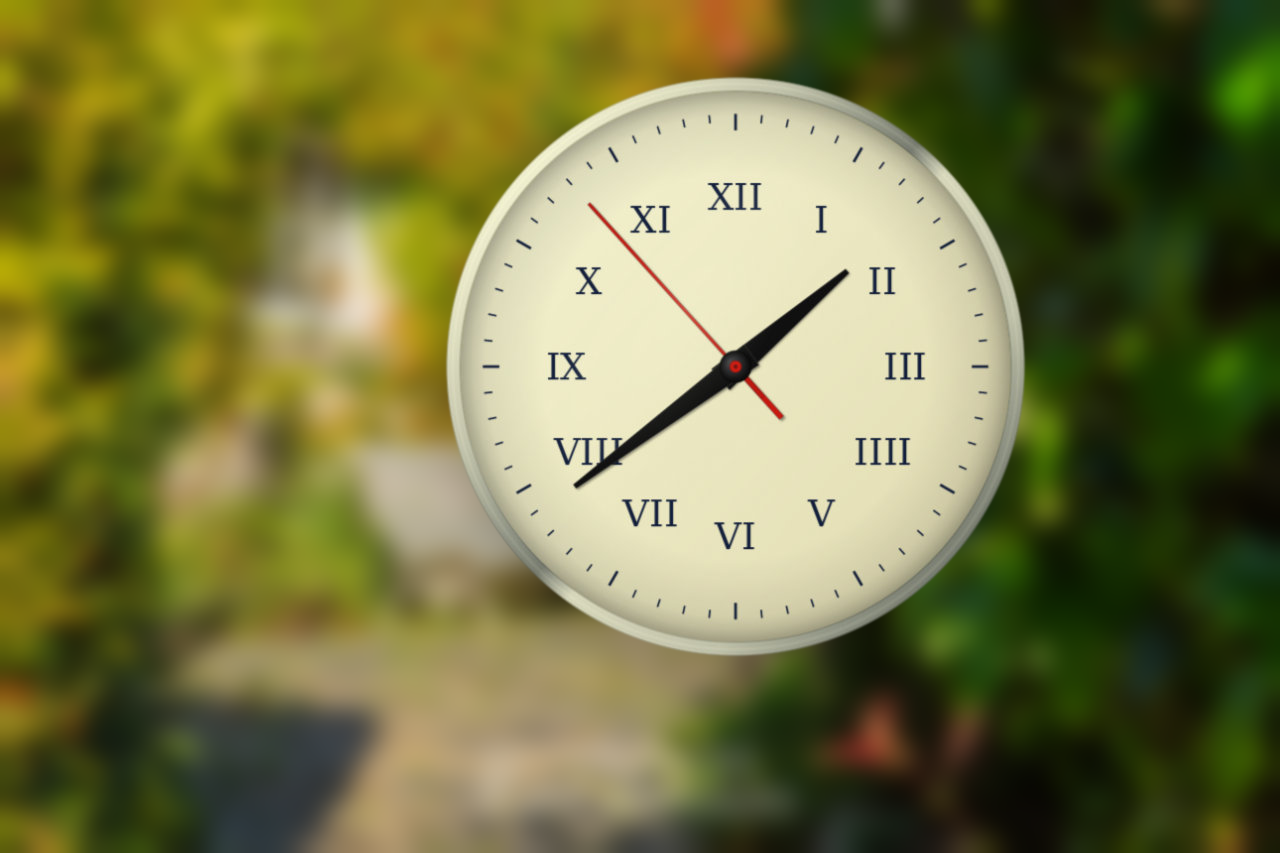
1:38:53
